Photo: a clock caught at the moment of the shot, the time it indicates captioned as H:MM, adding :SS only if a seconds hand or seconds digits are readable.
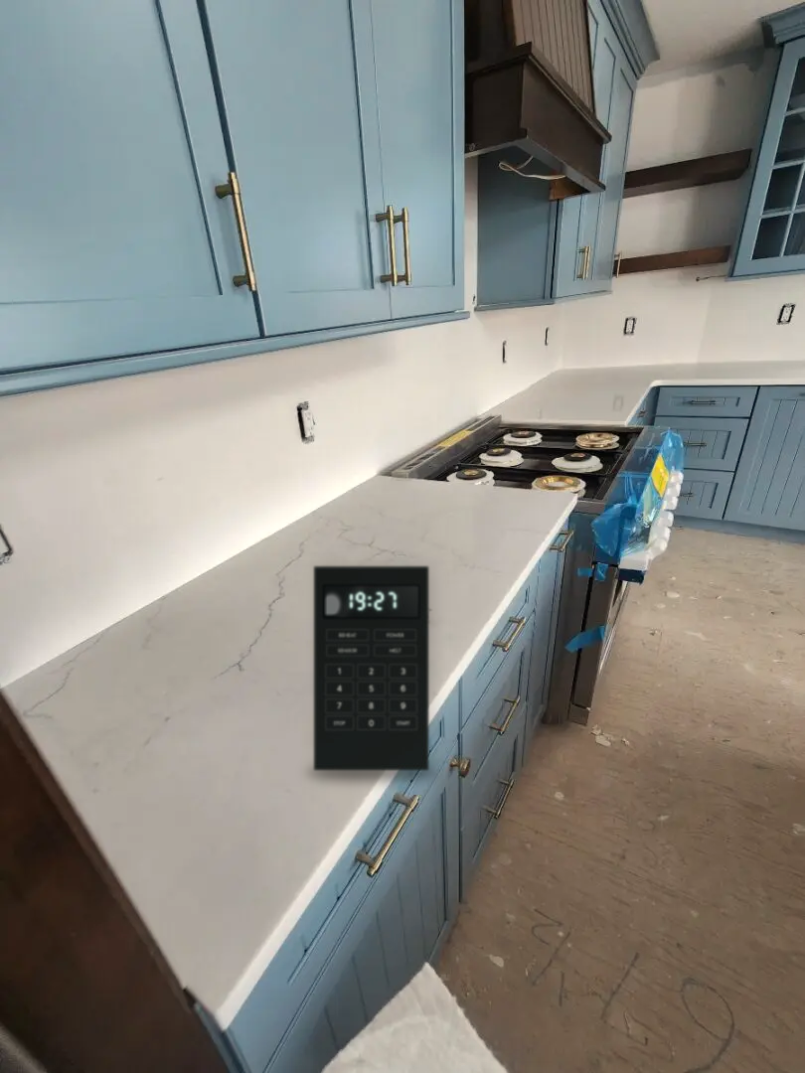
19:27
